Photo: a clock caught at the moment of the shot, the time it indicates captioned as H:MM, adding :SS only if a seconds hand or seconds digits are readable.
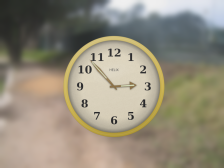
2:53
